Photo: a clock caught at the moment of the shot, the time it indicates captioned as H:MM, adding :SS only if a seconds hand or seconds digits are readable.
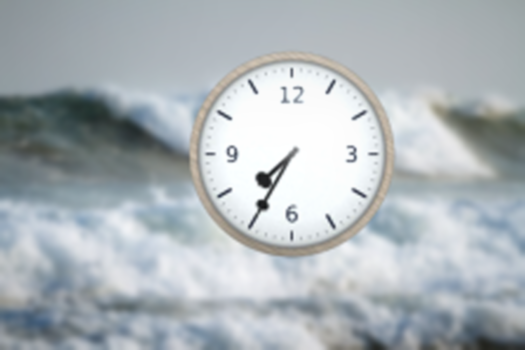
7:35
